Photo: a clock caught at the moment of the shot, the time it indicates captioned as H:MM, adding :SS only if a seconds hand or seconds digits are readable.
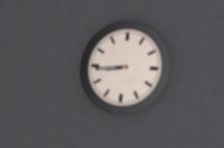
8:44
